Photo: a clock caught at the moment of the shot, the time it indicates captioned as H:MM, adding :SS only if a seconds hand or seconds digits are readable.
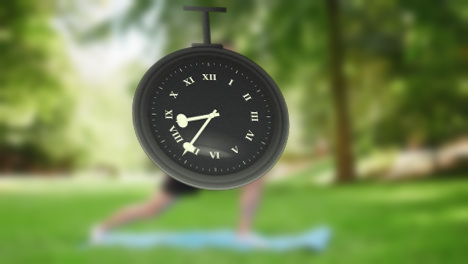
8:36
